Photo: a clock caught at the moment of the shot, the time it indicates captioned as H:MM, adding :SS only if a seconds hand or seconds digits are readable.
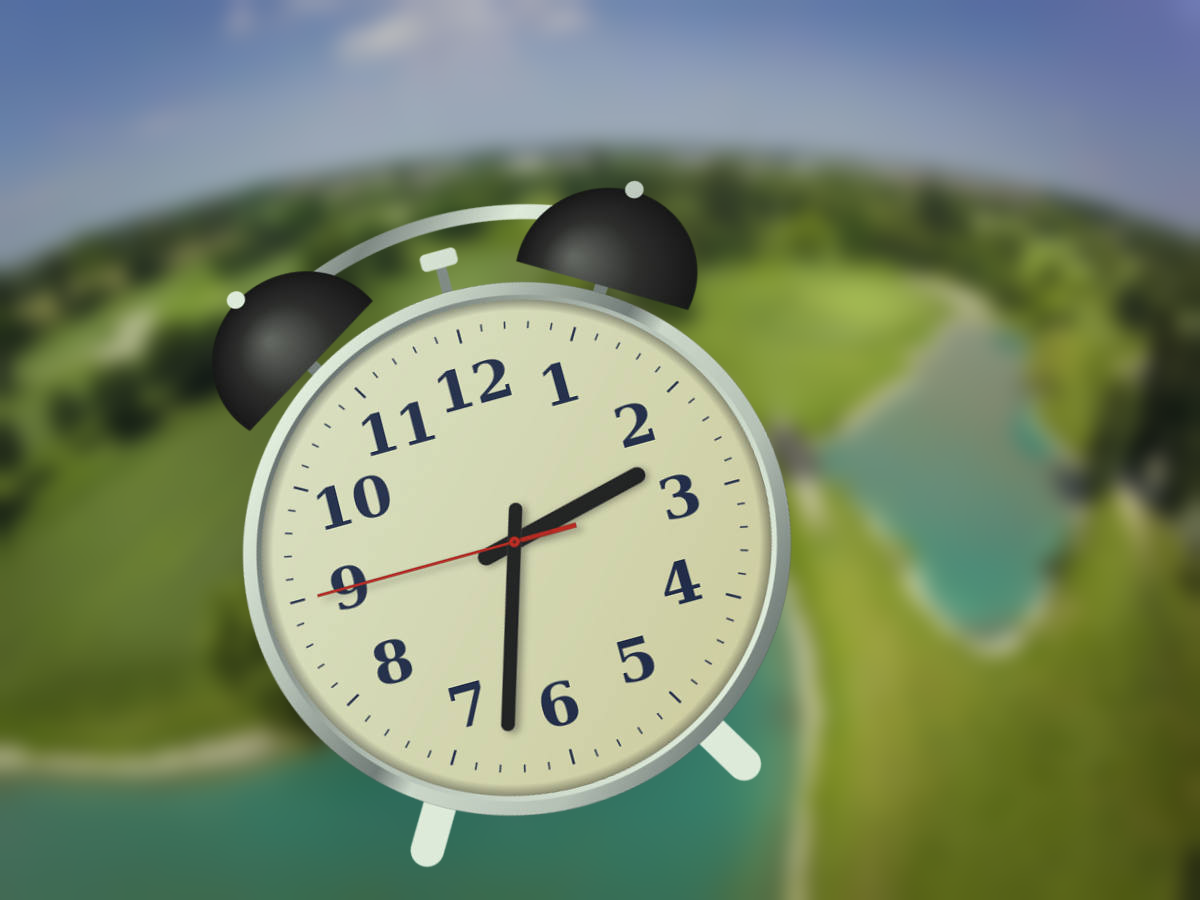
2:32:45
